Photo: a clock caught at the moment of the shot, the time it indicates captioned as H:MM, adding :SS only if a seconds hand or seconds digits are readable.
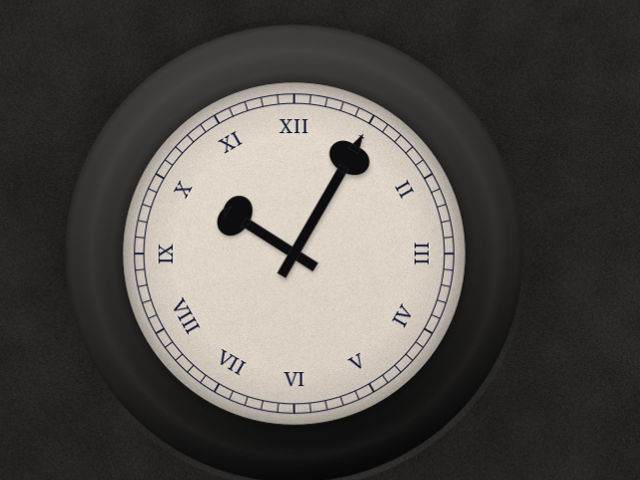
10:05
